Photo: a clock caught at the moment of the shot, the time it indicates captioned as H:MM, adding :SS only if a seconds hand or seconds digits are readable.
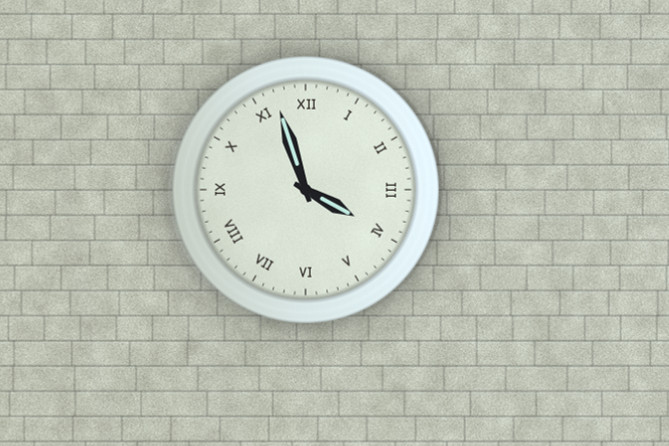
3:57
